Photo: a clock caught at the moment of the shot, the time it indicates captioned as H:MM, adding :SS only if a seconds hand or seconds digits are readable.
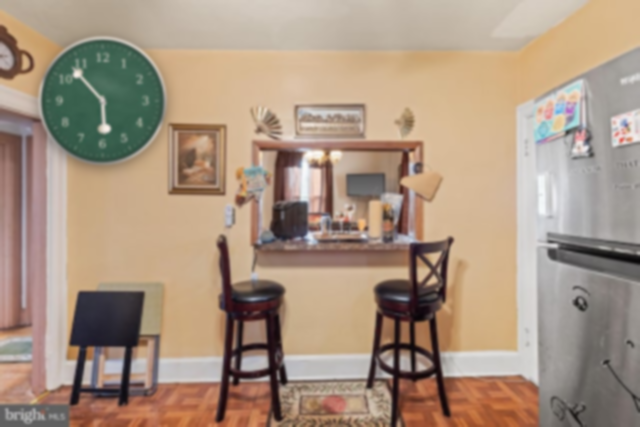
5:53
